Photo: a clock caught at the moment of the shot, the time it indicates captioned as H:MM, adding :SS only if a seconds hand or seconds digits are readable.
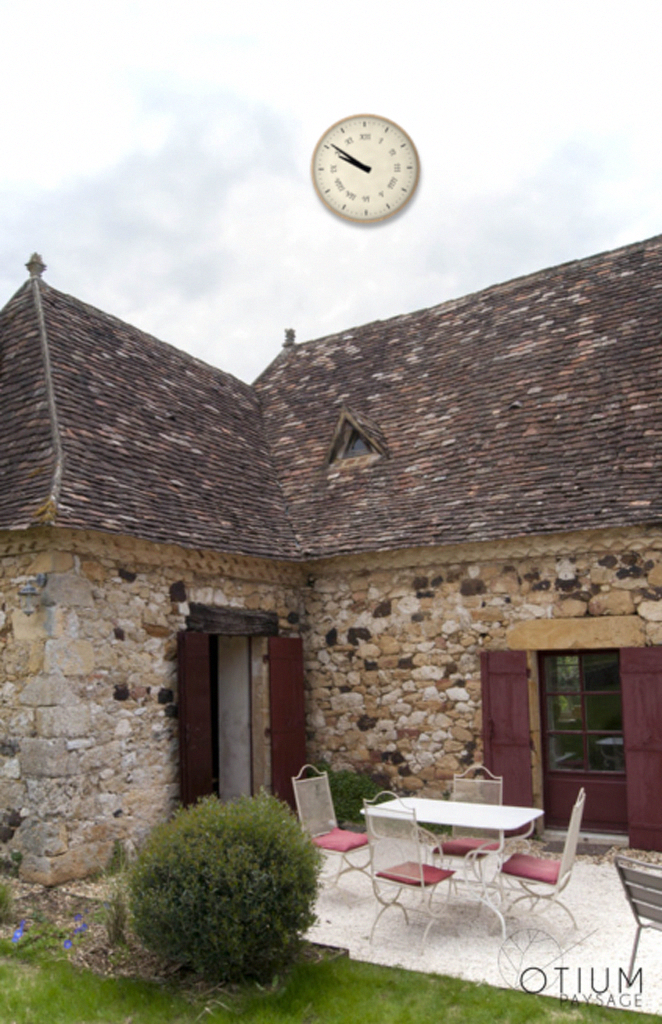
9:51
